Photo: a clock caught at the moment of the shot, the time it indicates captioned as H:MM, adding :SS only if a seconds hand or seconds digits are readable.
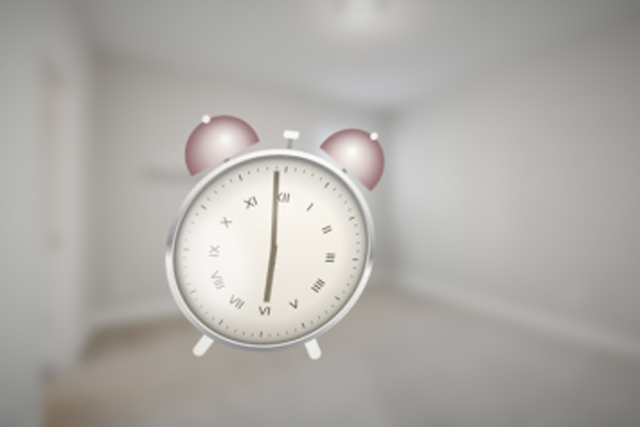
5:59
